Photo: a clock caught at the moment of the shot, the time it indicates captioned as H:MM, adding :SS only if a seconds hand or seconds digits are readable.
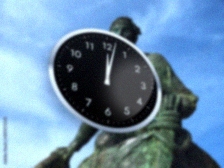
12:02
